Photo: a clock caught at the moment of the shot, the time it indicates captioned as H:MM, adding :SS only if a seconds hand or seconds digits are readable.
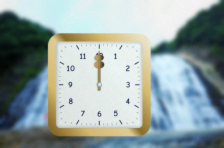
12:00
